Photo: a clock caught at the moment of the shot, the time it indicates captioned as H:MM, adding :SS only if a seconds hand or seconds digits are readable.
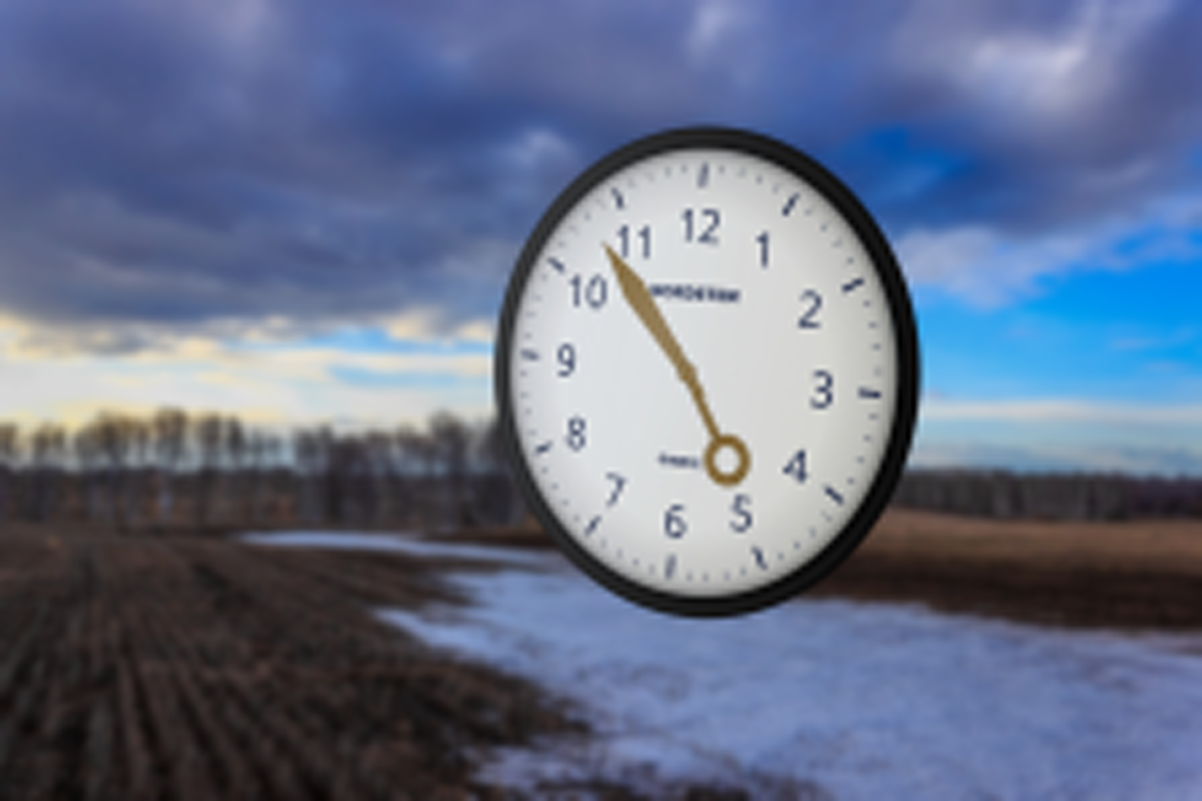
4:53
